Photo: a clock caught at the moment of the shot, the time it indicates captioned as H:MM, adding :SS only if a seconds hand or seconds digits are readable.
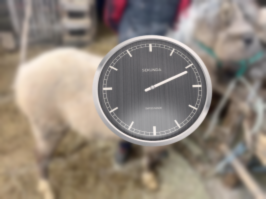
2:11
